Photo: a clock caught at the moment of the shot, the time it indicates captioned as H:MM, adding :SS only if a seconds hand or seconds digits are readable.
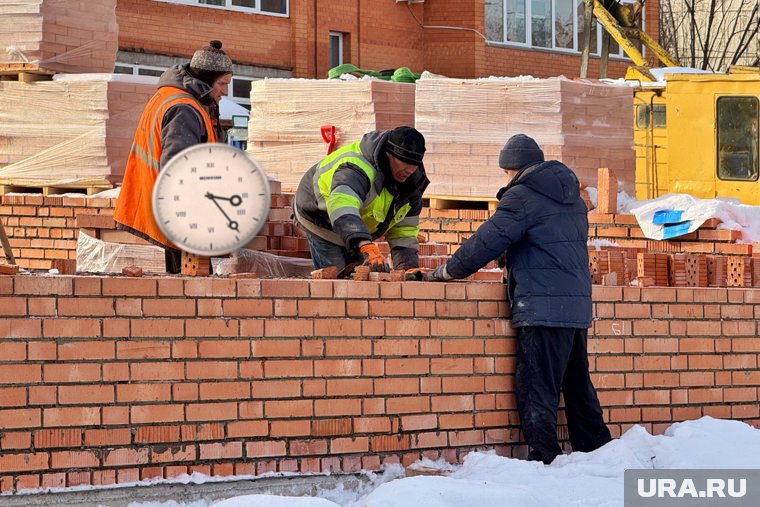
3:24
